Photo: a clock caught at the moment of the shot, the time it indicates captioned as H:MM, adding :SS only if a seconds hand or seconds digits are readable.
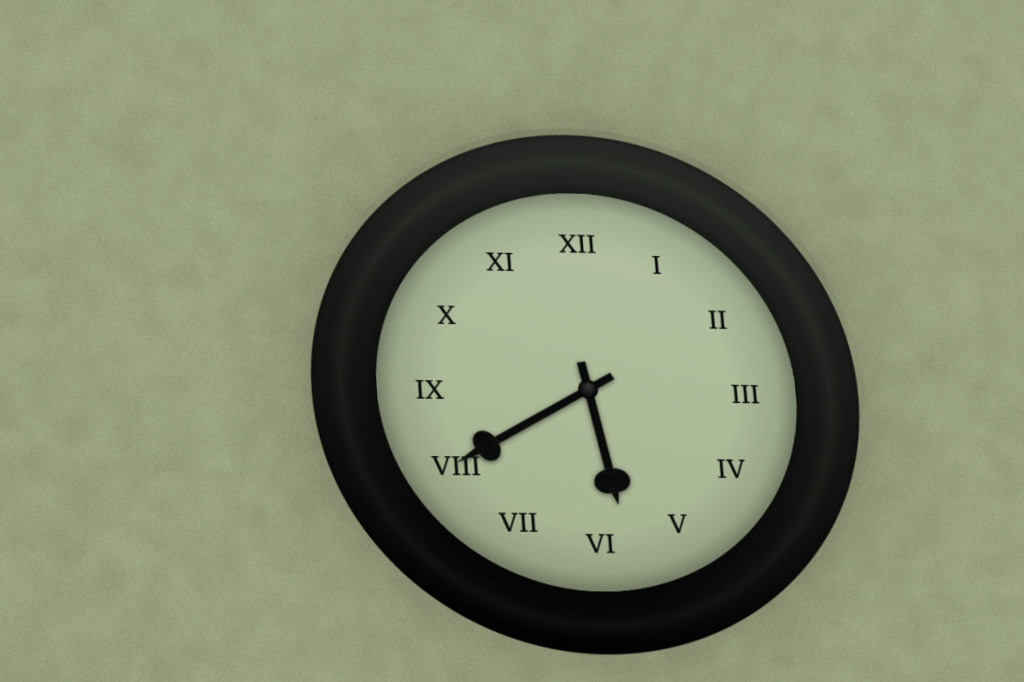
5:40
